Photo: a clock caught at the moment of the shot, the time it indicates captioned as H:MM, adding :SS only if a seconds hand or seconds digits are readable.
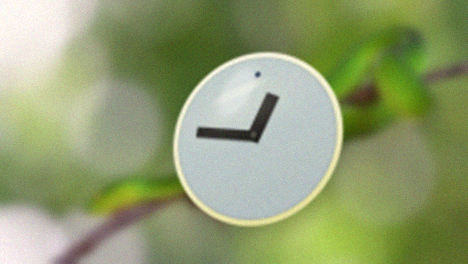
12:46
